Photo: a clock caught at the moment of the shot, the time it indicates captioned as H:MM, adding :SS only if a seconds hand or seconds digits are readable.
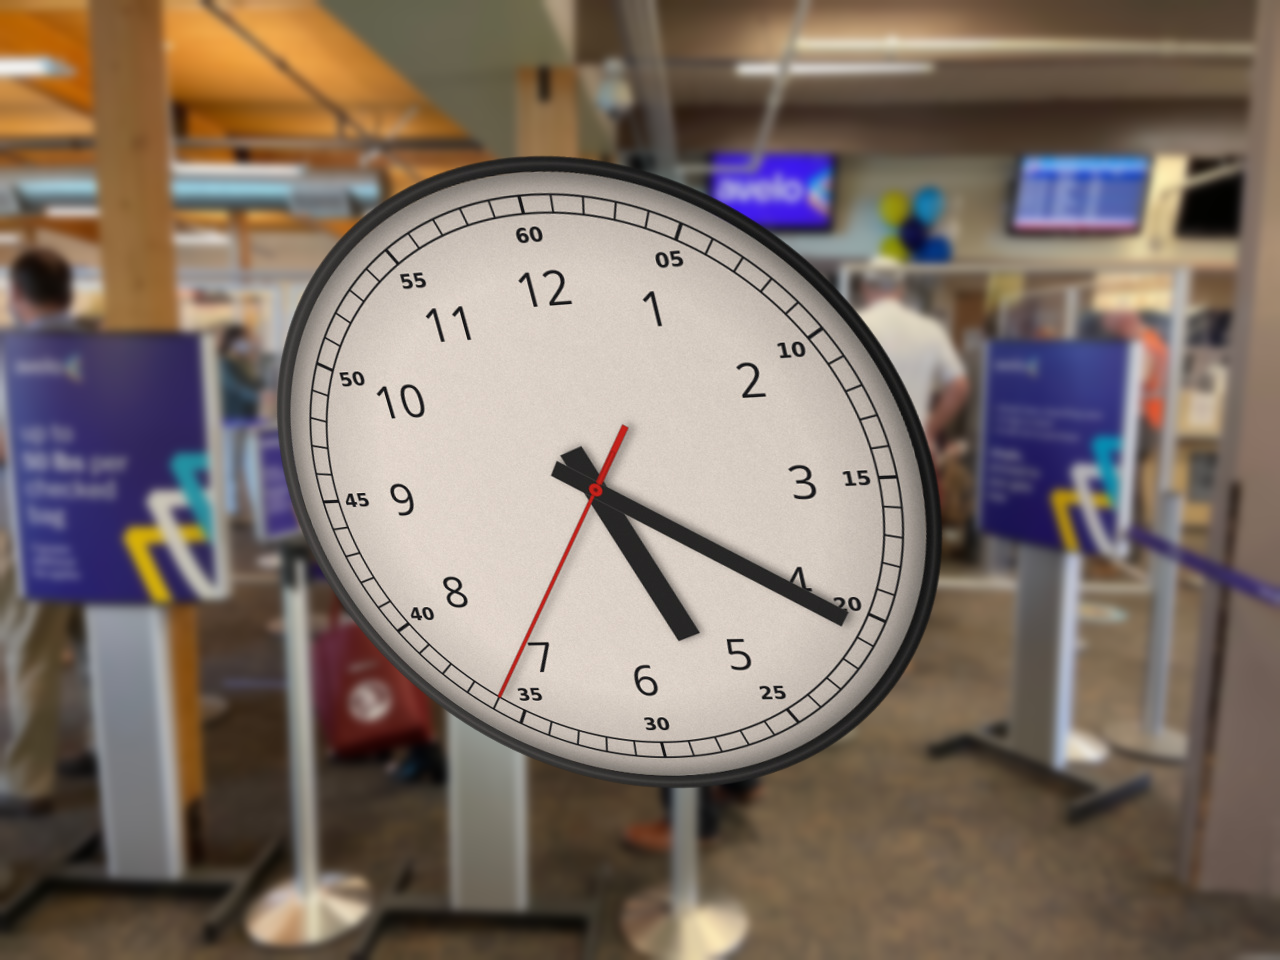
5:20:36
